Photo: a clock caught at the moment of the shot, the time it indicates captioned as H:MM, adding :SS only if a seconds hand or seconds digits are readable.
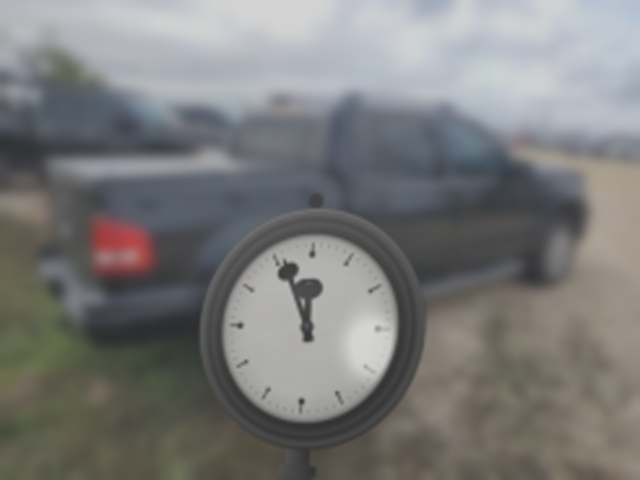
11:56
